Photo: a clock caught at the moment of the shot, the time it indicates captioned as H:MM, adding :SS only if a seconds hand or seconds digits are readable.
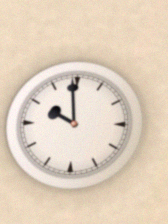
9:59
